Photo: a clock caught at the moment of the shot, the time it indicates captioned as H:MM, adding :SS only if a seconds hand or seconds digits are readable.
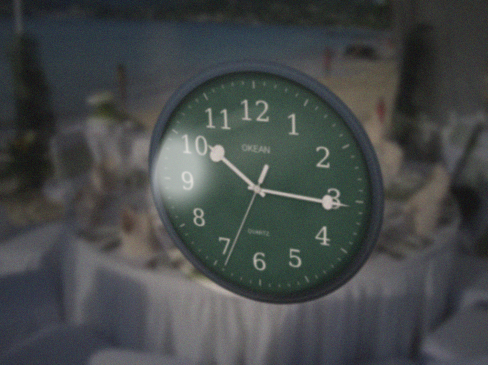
10:15:34
